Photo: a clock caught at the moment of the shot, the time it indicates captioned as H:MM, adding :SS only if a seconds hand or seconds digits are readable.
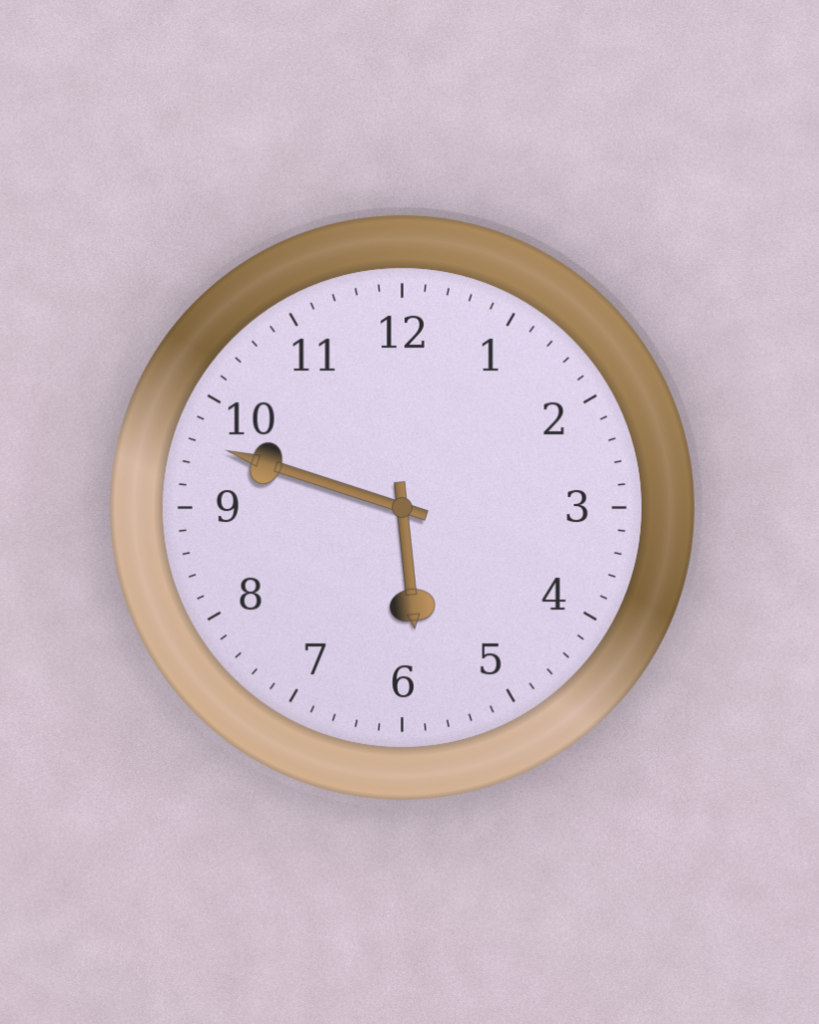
5:48
